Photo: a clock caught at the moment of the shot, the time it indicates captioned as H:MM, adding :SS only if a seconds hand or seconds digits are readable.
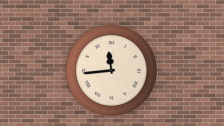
11:44
